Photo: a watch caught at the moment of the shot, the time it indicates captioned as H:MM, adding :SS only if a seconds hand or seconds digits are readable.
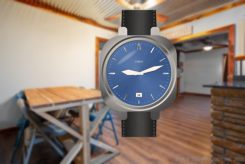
9:12
